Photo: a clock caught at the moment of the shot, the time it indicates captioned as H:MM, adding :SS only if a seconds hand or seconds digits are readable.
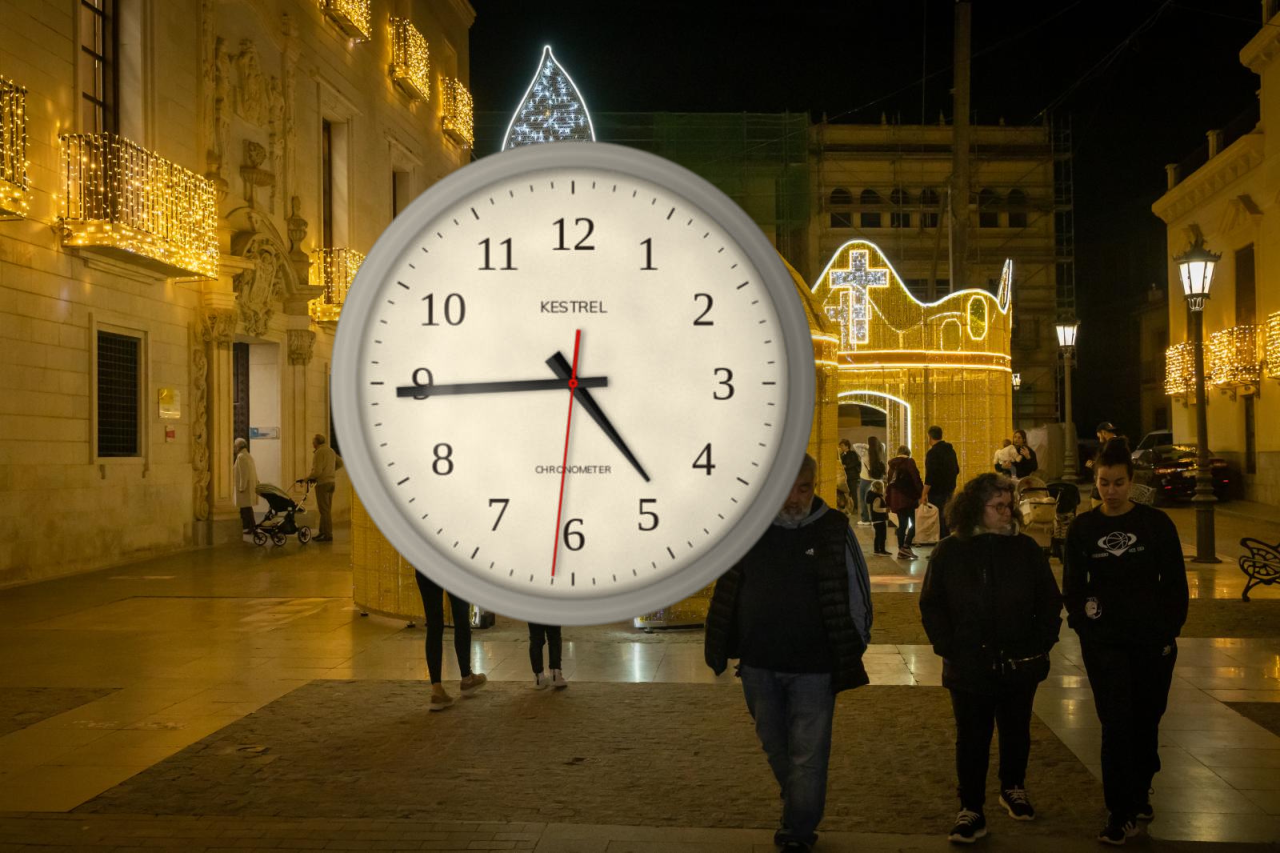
4:44:31
